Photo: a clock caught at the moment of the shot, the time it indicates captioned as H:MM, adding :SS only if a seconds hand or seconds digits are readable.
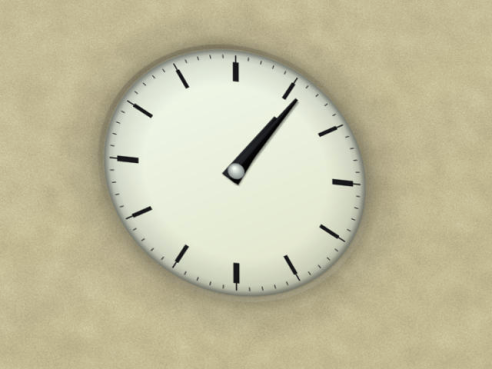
1:06
